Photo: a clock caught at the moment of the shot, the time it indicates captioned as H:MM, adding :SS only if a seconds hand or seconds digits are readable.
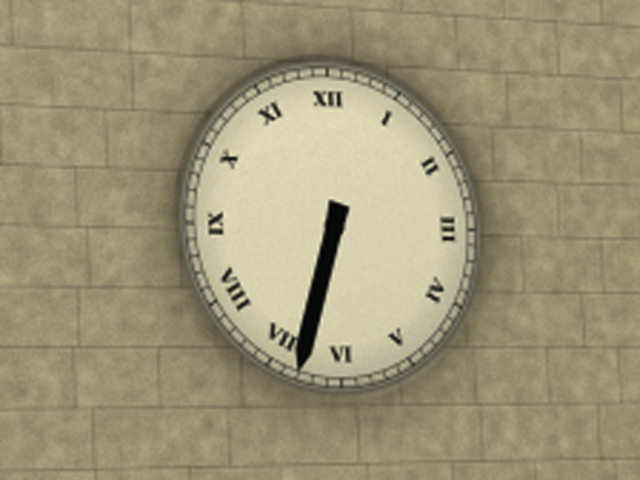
6:33
